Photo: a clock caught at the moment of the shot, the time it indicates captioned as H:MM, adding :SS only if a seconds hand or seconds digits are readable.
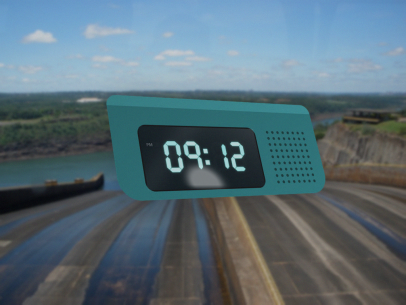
9:12
